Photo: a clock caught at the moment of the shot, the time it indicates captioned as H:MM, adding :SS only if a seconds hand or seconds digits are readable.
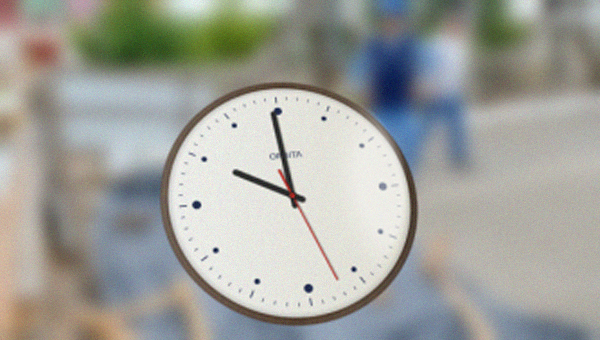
9:59:27
